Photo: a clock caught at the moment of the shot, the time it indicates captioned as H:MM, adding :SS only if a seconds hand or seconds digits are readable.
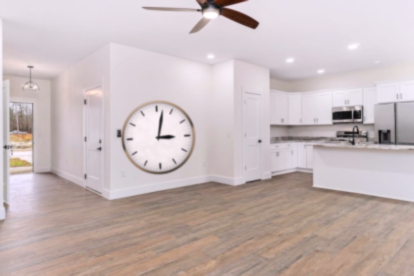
3:02
